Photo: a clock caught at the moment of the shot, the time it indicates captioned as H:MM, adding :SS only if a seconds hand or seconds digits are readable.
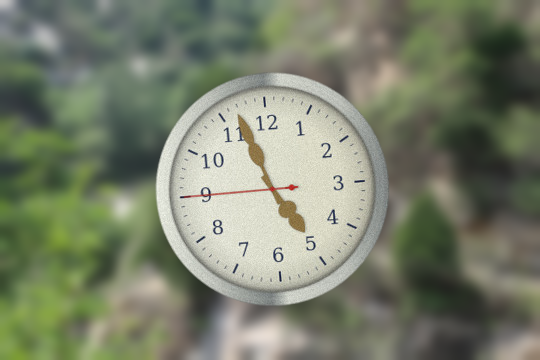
4:56:45
